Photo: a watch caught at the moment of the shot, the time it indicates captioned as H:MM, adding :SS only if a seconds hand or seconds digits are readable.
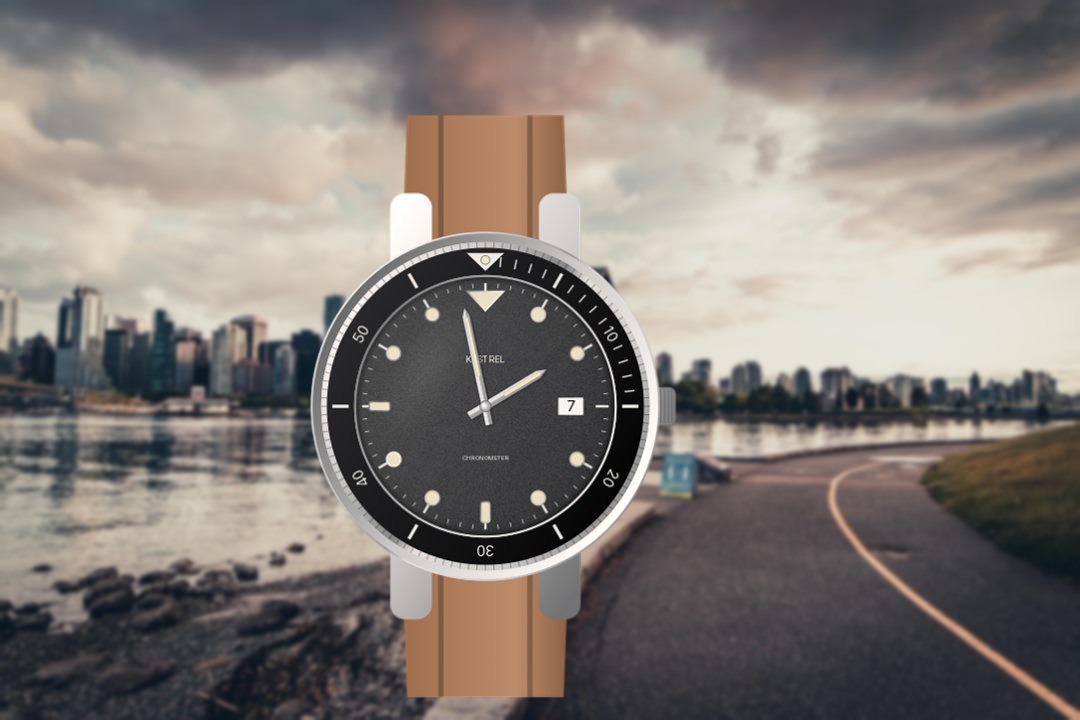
1:58
